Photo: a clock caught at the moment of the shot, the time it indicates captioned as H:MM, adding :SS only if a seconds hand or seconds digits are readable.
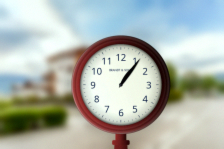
1:06
